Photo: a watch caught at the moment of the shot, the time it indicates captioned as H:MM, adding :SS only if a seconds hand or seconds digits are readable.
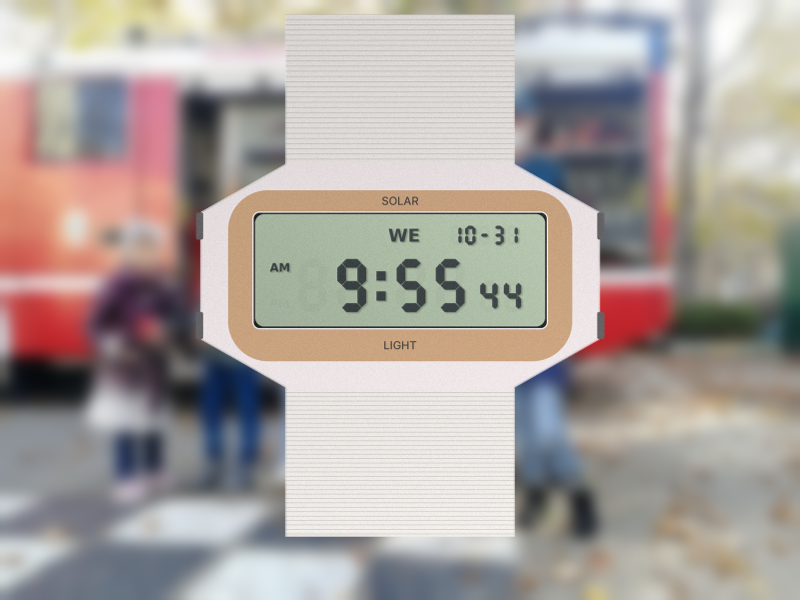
9:55:44
